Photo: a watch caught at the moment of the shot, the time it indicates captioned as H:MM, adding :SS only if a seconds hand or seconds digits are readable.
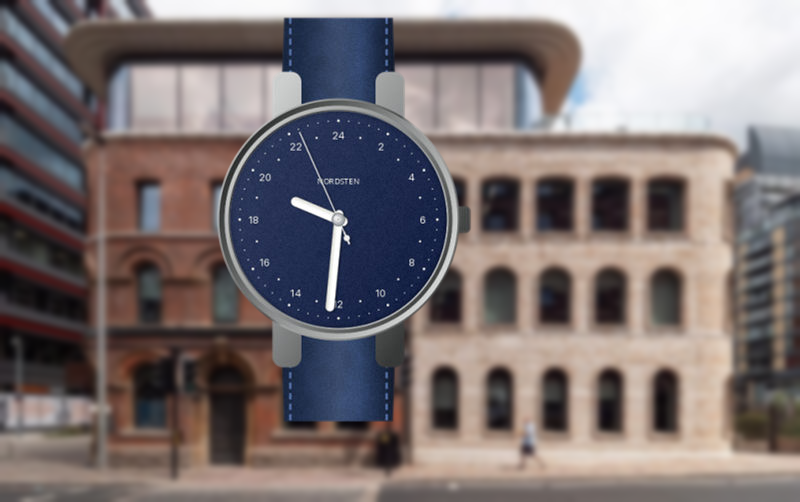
19:30:56
